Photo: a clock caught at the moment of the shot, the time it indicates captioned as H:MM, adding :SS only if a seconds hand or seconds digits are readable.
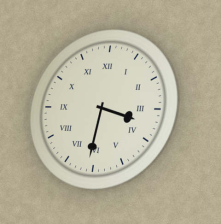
3:31
